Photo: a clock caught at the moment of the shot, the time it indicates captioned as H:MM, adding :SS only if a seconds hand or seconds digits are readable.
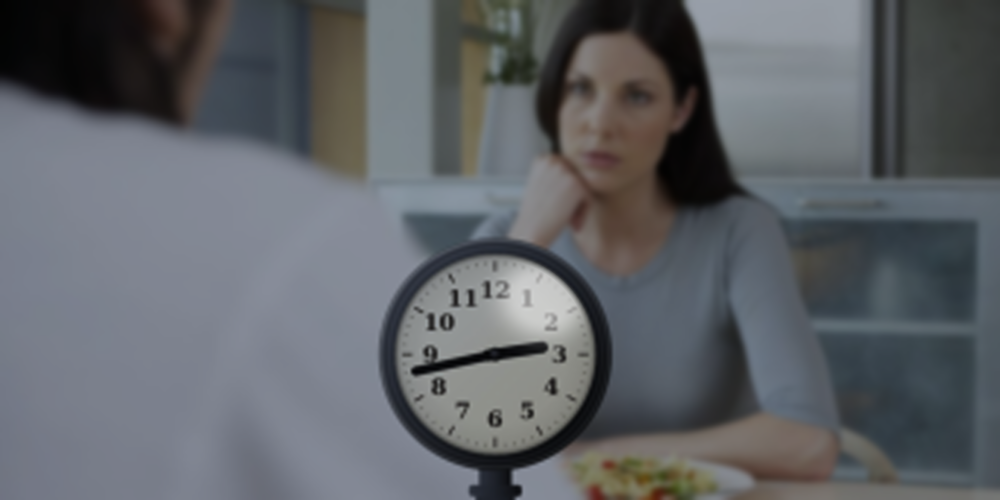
2:43
